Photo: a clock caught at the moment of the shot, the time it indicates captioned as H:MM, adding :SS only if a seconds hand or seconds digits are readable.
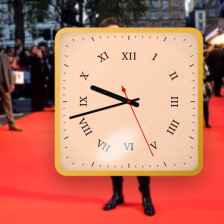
9:42:26
